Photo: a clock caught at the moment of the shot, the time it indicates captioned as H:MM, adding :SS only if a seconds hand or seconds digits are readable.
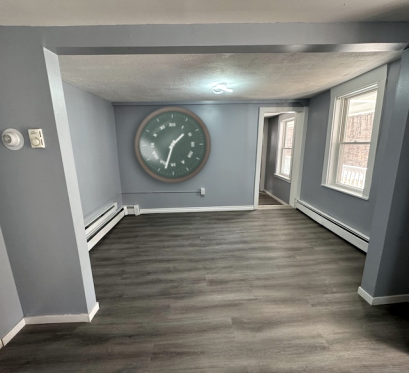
1:33
